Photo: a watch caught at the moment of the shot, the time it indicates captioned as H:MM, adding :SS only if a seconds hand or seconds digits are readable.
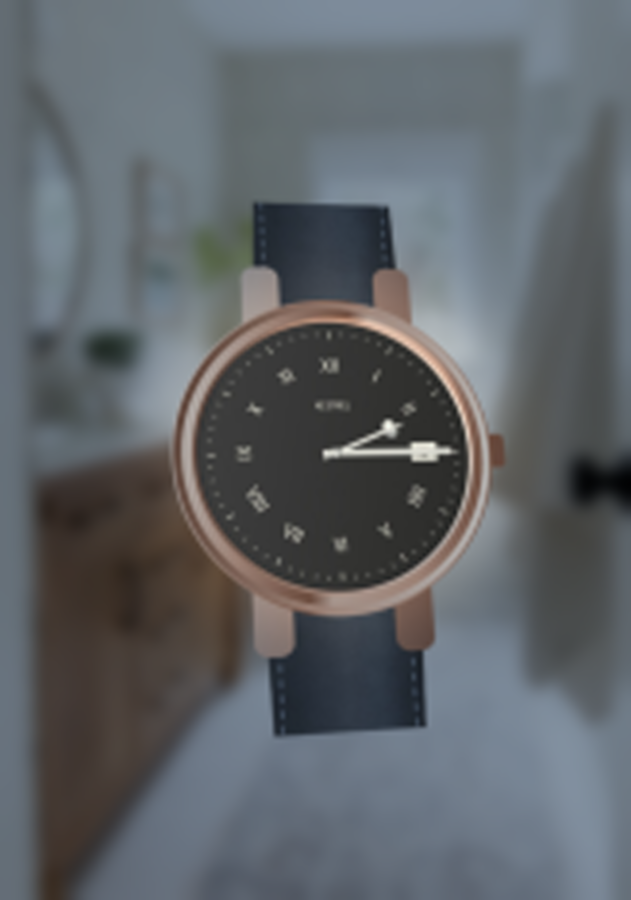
2:15
